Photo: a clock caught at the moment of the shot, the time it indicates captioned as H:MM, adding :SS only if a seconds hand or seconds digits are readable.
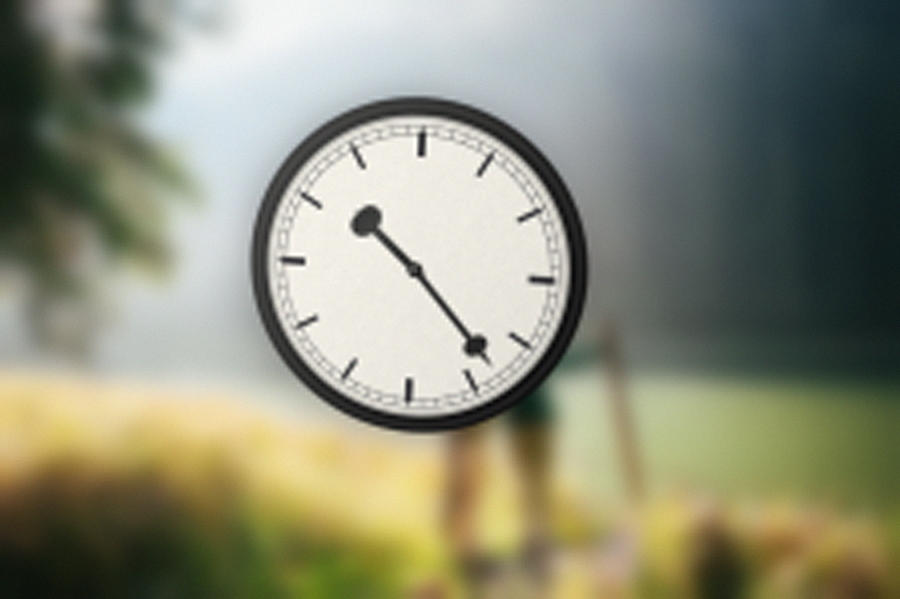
10:23
